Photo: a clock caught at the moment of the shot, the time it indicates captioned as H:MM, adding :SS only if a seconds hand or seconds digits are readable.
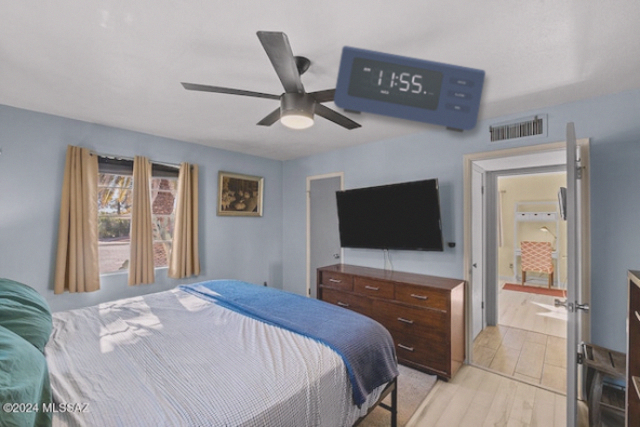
11:55
